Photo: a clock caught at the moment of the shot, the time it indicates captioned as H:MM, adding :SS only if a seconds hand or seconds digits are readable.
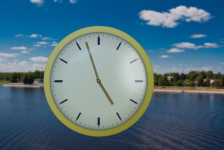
4:57
